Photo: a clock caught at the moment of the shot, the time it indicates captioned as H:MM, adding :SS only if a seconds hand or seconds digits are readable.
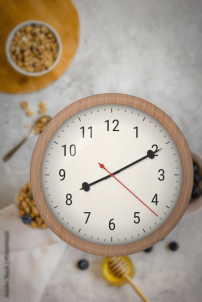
8:10:22
